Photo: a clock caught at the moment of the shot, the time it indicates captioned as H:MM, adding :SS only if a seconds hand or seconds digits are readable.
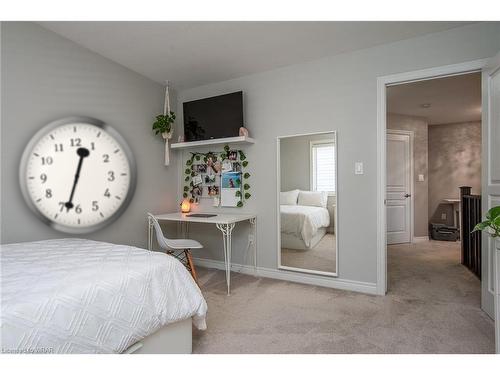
12:33
